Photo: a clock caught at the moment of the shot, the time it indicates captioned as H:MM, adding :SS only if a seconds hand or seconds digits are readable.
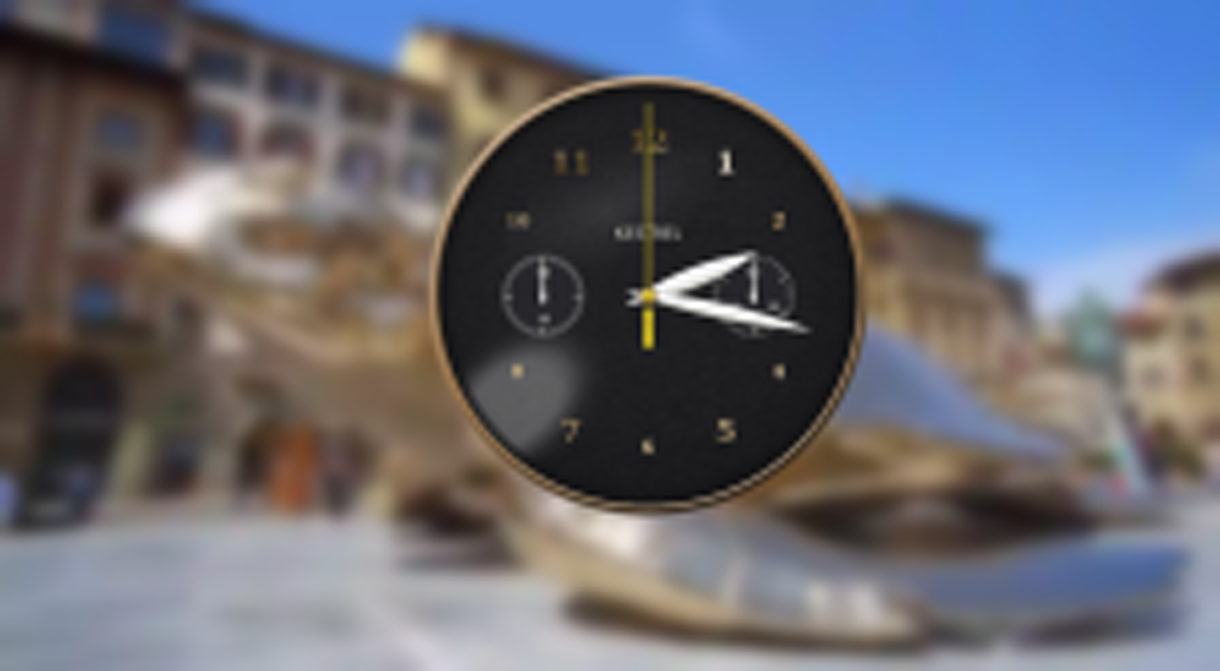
2:17
